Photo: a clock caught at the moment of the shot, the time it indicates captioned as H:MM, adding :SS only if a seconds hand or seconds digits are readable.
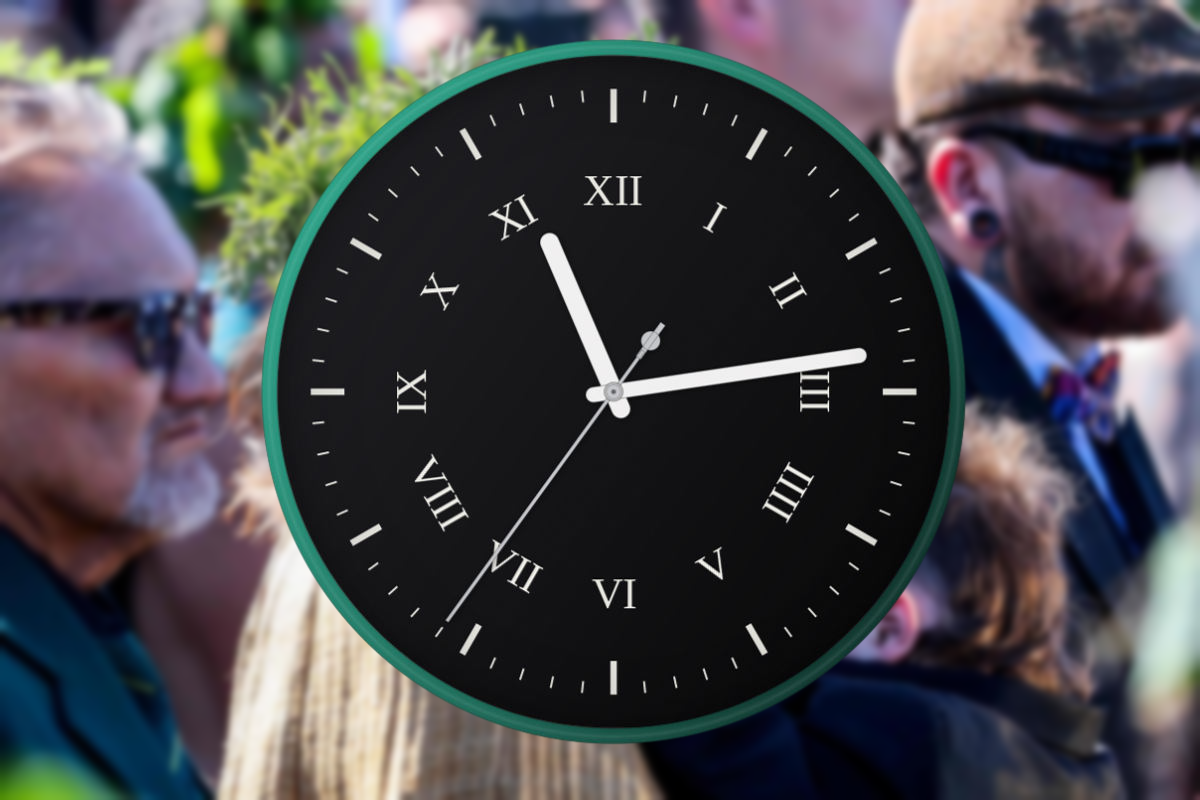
11:13:36
